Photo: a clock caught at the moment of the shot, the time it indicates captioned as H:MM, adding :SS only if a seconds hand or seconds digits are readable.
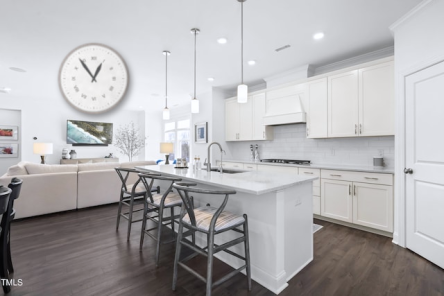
12:54
